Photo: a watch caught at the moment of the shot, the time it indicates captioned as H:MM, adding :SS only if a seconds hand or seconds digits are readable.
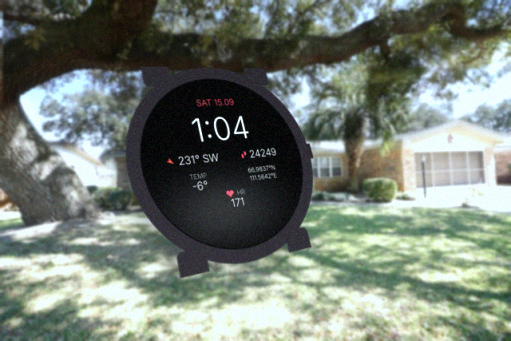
1:04
